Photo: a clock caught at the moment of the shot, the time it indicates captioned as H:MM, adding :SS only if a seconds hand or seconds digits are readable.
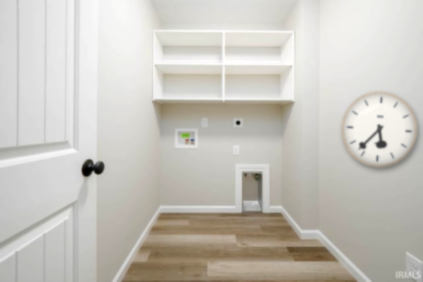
5:37
